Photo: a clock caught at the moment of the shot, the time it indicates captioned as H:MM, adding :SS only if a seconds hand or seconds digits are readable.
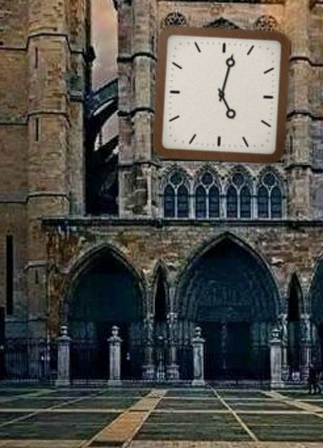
5:02
